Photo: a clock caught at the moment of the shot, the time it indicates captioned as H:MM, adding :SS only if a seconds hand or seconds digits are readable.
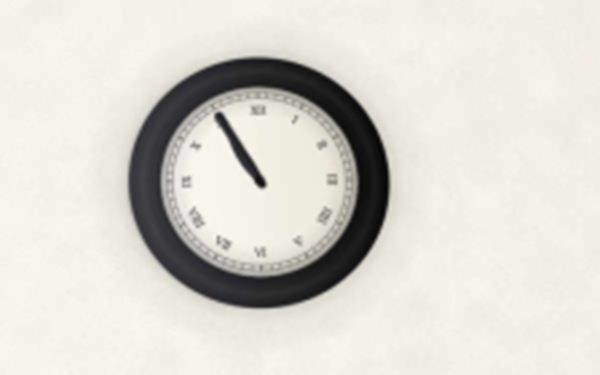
10:55
